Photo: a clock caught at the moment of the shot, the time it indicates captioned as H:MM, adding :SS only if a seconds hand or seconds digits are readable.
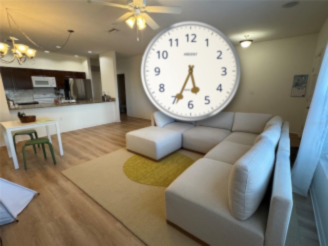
5:34
